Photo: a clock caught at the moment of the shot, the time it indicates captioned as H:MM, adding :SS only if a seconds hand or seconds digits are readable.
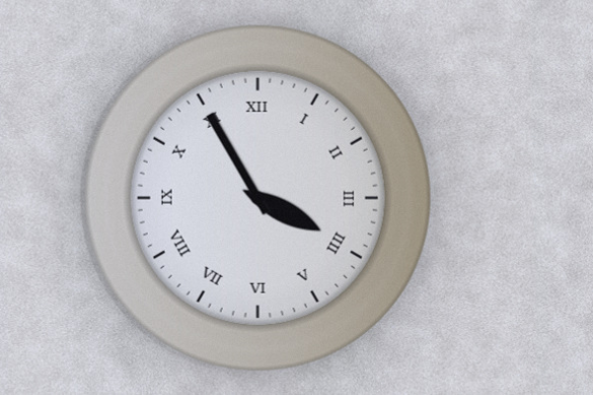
3:55
